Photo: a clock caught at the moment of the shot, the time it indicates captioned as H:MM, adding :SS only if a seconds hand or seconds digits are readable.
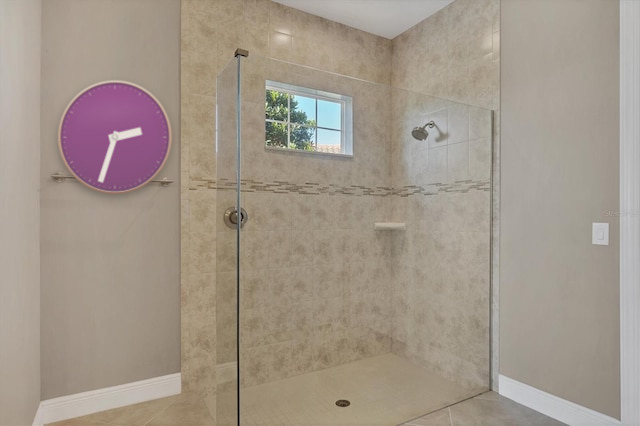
2:33
